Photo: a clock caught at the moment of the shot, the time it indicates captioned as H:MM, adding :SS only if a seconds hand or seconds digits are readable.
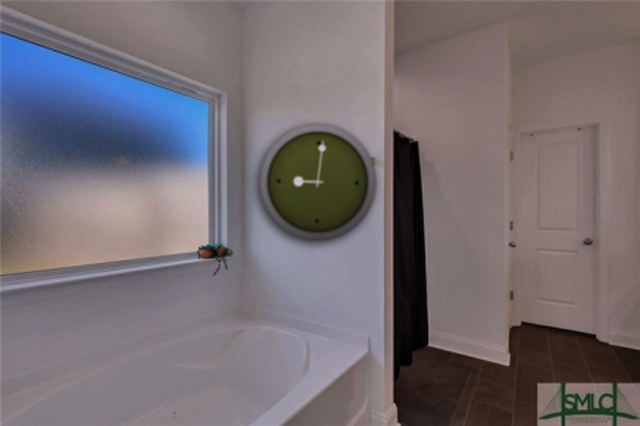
9:01
